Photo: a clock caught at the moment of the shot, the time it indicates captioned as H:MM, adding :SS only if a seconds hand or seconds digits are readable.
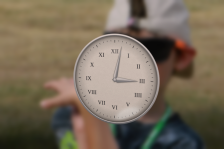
3:02
